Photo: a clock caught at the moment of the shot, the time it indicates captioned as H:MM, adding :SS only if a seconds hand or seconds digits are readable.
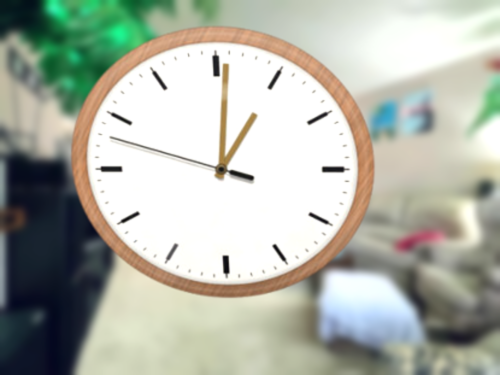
1:00:48
